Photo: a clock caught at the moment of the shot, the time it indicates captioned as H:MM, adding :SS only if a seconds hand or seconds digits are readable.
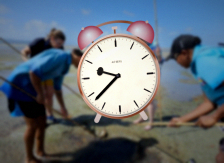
9:38
